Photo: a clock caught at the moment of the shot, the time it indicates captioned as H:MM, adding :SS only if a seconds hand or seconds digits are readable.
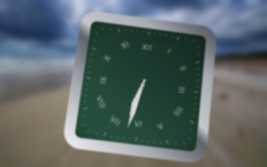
6:32
